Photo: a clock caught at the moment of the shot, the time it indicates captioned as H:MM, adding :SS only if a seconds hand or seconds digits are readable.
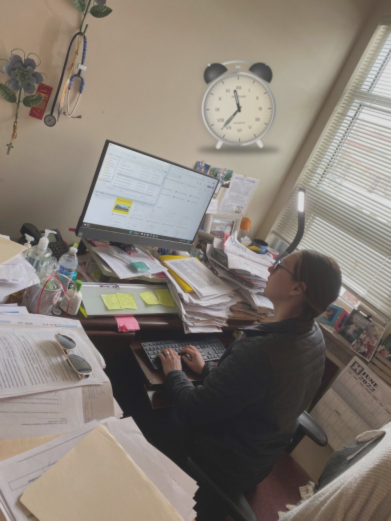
11:37
